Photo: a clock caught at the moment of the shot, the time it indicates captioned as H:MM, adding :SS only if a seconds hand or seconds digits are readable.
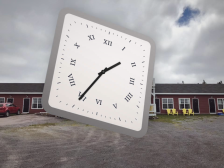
1:35
